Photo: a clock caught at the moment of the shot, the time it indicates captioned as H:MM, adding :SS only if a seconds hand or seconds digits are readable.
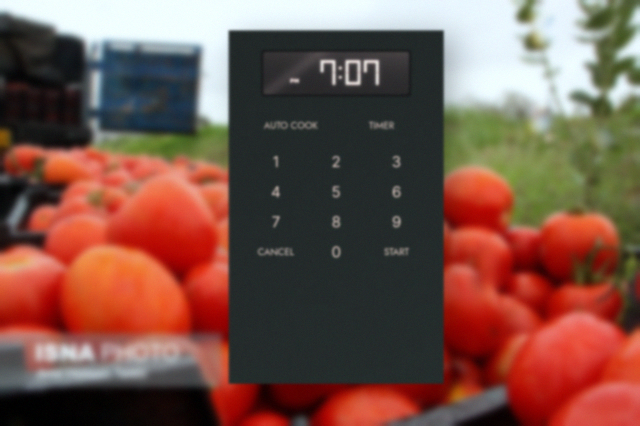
7:07
